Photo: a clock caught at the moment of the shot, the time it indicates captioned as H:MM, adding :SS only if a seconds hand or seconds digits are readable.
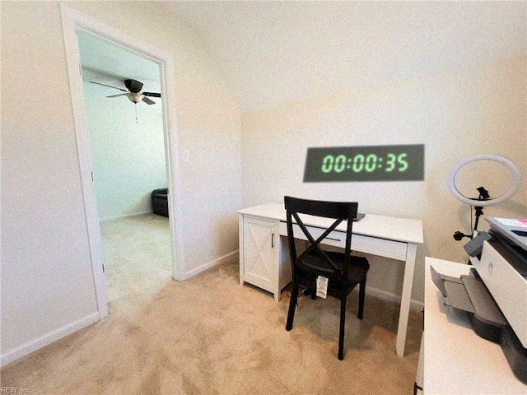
0:00:35
